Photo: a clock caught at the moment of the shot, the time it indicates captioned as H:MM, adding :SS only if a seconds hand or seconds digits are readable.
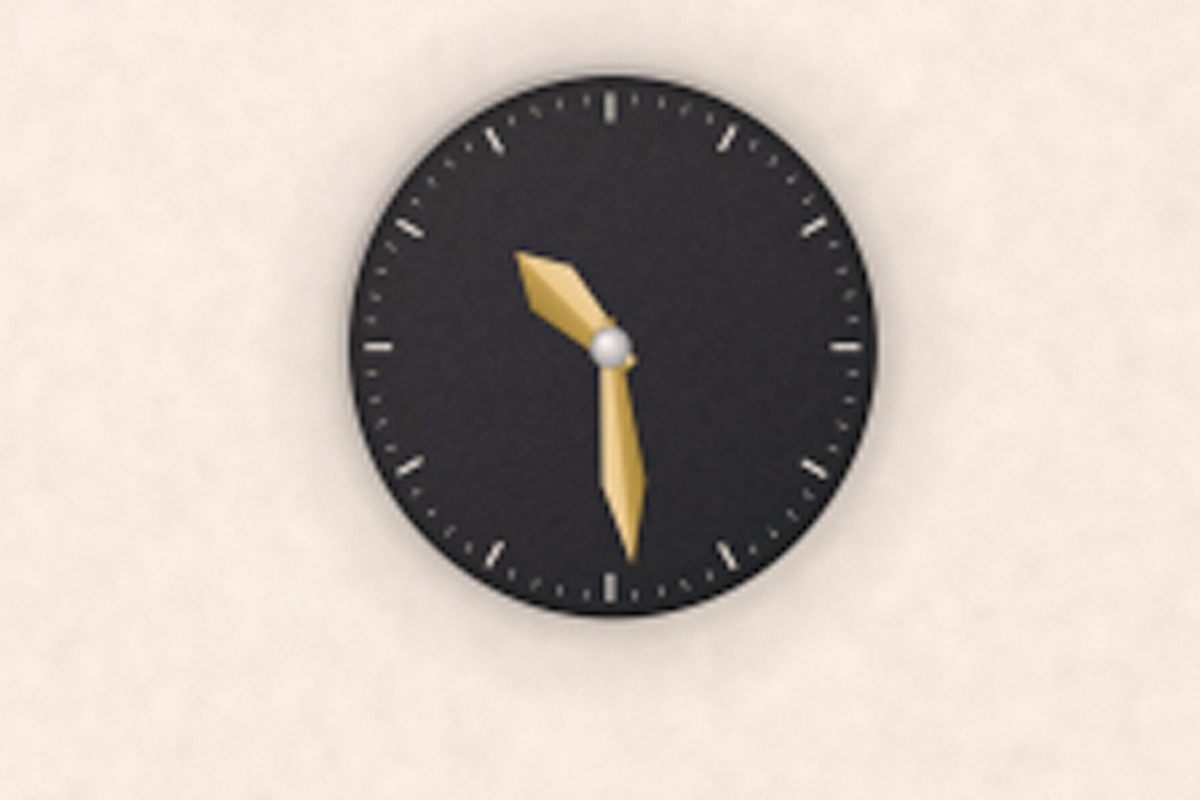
10:29
